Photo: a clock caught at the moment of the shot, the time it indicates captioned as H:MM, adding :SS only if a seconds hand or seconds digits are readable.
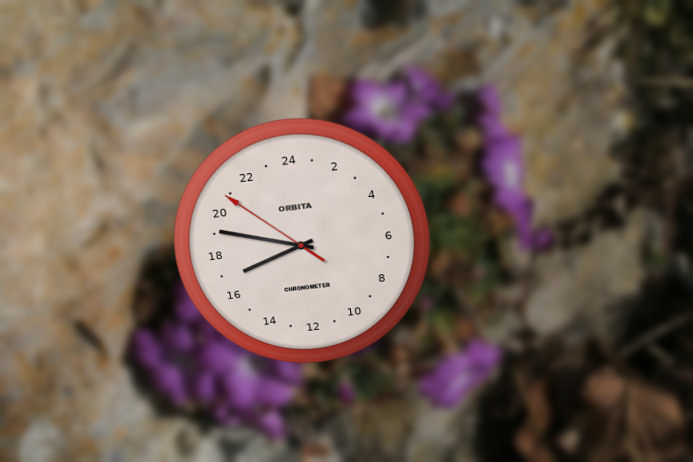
16:47:52
